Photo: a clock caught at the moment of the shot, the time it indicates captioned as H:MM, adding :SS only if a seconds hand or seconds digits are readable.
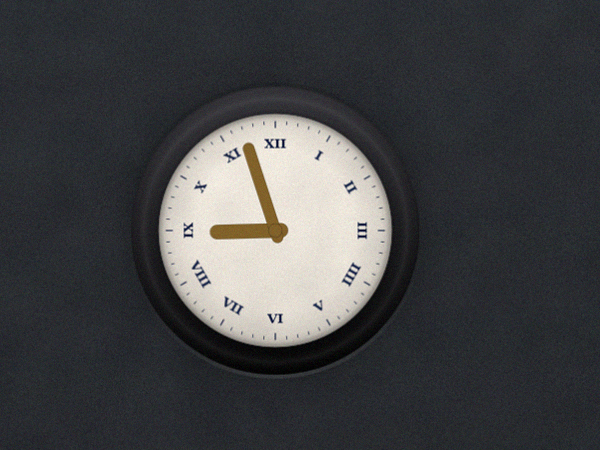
8:57
